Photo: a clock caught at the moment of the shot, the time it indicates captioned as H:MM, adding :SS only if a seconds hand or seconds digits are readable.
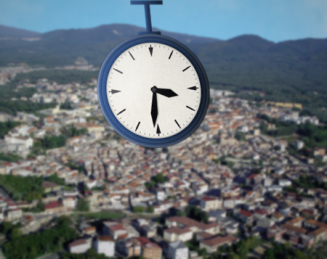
3:31
